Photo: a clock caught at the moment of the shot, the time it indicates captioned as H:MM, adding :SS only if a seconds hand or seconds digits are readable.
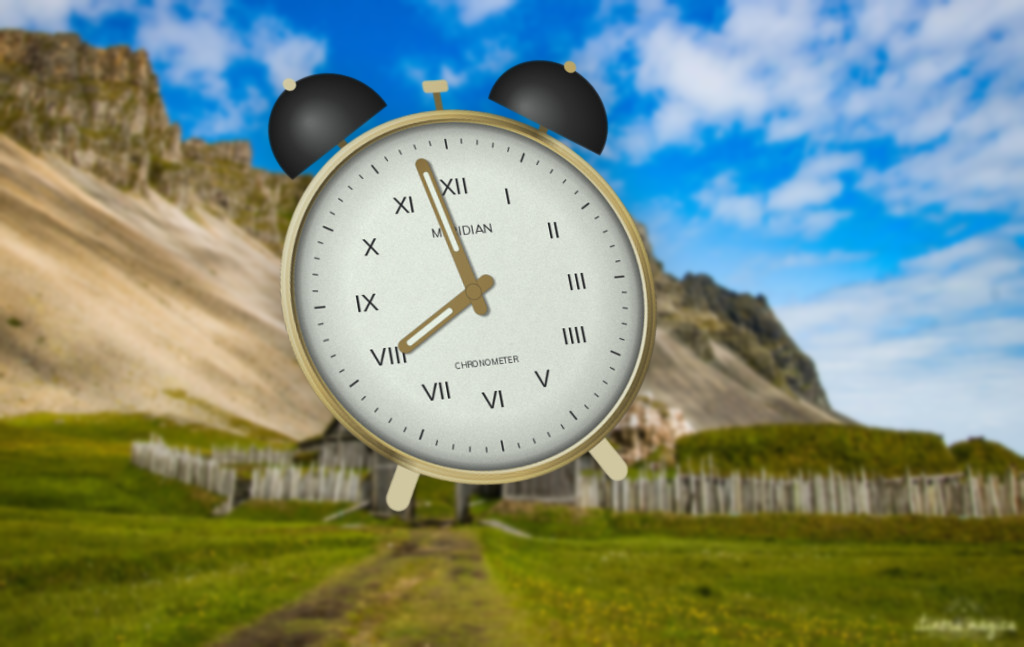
7:58
